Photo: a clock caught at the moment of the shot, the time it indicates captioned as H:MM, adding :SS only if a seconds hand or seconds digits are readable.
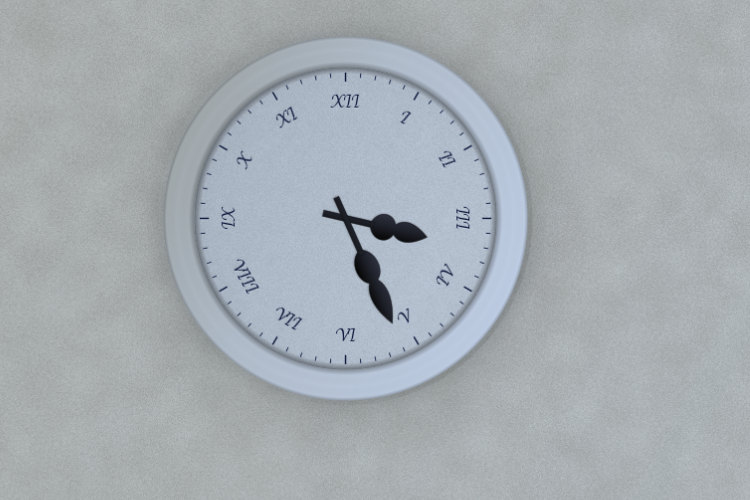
3:26
